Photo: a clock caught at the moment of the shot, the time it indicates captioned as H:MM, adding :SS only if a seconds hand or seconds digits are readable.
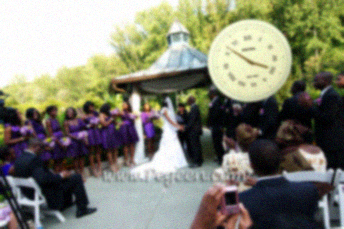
3:52
